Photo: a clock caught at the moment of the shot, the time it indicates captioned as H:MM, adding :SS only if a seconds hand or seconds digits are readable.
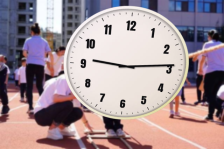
9:14
